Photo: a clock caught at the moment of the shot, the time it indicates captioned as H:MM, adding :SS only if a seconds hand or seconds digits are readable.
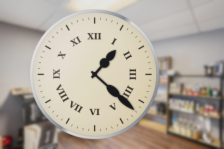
1:22
